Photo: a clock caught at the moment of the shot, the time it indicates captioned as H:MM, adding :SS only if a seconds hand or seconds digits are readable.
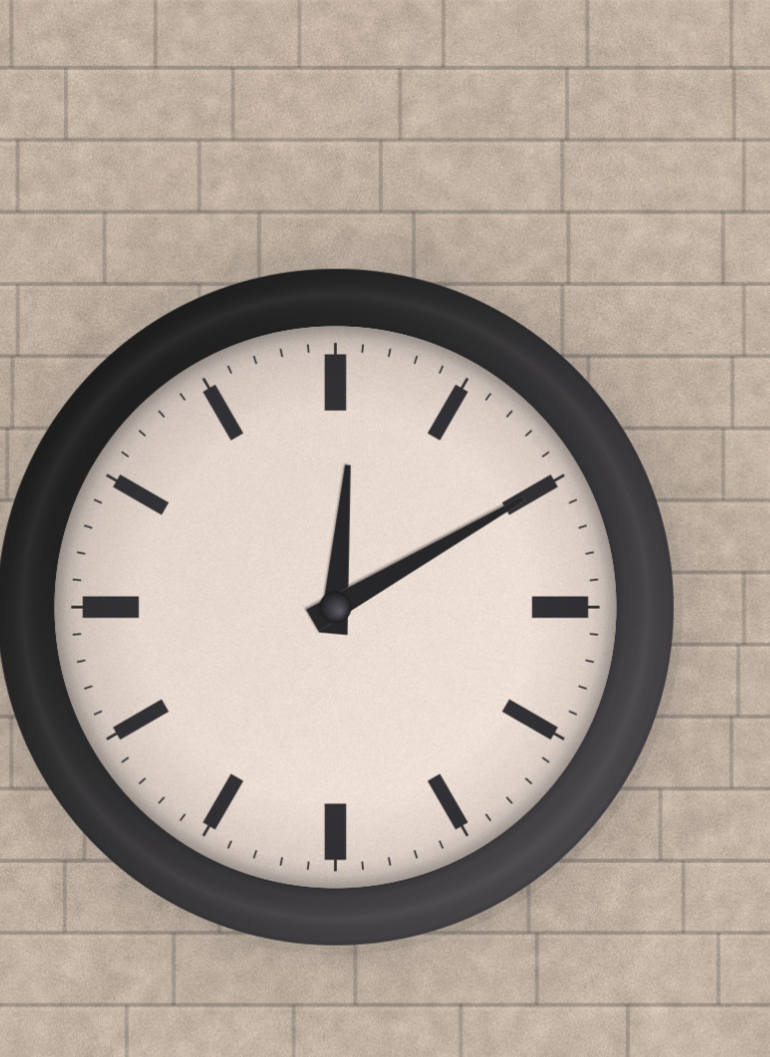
12:10
